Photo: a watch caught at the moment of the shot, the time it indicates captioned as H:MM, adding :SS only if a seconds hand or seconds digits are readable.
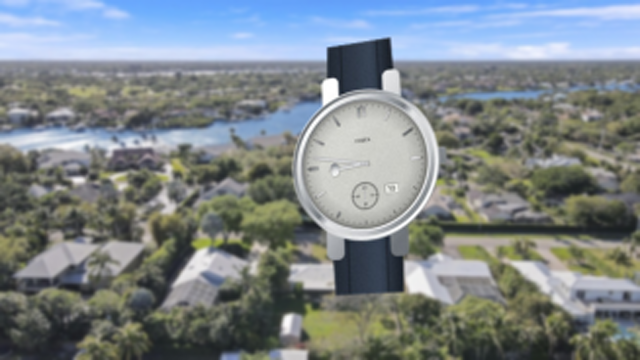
8:47
